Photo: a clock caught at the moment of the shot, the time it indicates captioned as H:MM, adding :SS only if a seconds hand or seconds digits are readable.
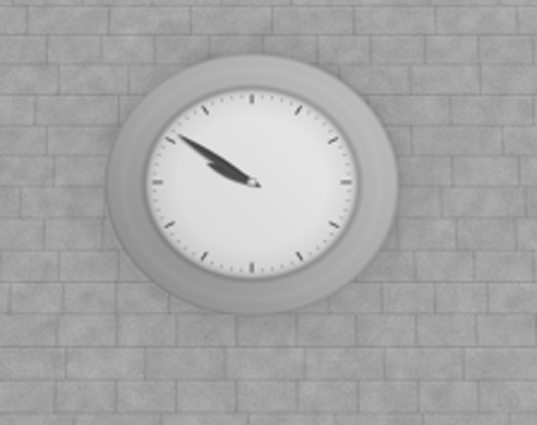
9:51
